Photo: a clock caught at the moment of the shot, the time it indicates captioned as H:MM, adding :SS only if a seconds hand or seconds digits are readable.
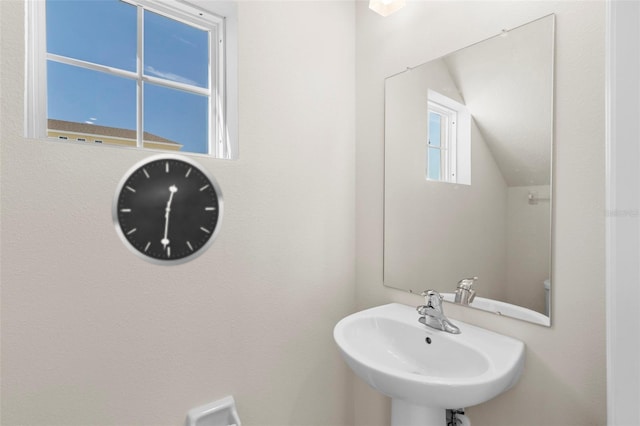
12:31
